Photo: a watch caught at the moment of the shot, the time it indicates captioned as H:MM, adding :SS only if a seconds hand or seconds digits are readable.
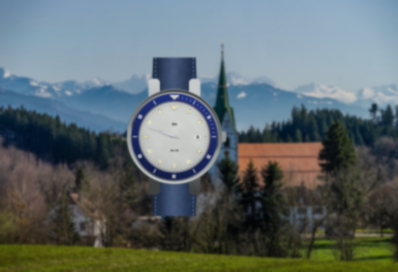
9:48
